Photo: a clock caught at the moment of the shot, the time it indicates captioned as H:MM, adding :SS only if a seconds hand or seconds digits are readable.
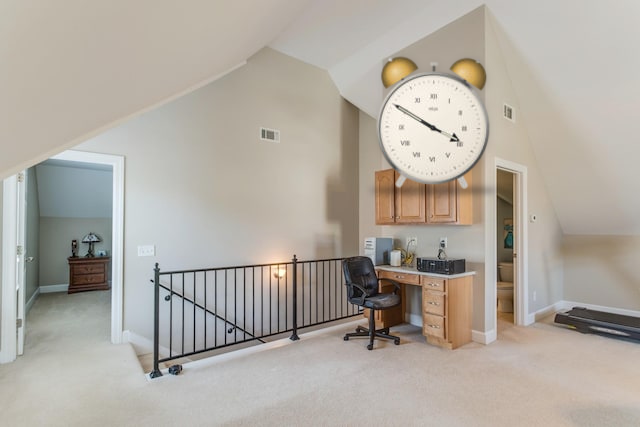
3:50
